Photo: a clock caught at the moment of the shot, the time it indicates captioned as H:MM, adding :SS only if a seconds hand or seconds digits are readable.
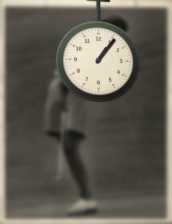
1:06
